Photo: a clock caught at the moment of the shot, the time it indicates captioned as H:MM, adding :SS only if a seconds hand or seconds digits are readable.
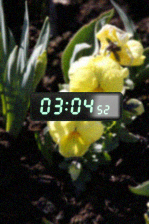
3:04:52
